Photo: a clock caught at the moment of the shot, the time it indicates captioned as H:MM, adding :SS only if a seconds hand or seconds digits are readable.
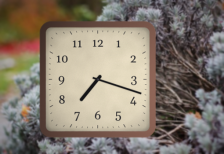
7:18
